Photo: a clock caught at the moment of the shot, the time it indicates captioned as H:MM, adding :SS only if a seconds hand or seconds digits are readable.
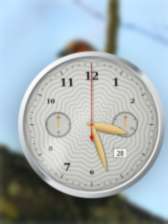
3:27
